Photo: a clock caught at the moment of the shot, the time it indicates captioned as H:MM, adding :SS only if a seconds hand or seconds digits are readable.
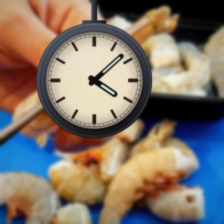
4:08
